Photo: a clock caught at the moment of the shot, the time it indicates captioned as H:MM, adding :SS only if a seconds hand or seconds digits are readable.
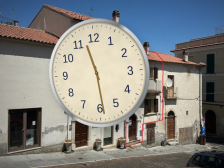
11:29
